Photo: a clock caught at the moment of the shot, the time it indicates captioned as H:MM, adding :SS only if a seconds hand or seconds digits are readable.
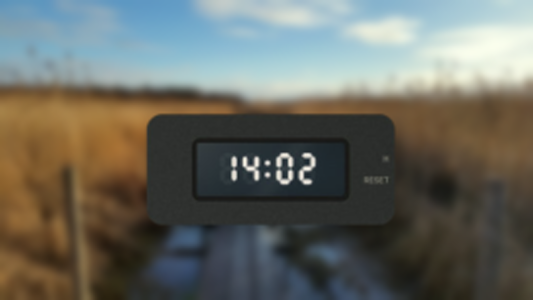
14:02
